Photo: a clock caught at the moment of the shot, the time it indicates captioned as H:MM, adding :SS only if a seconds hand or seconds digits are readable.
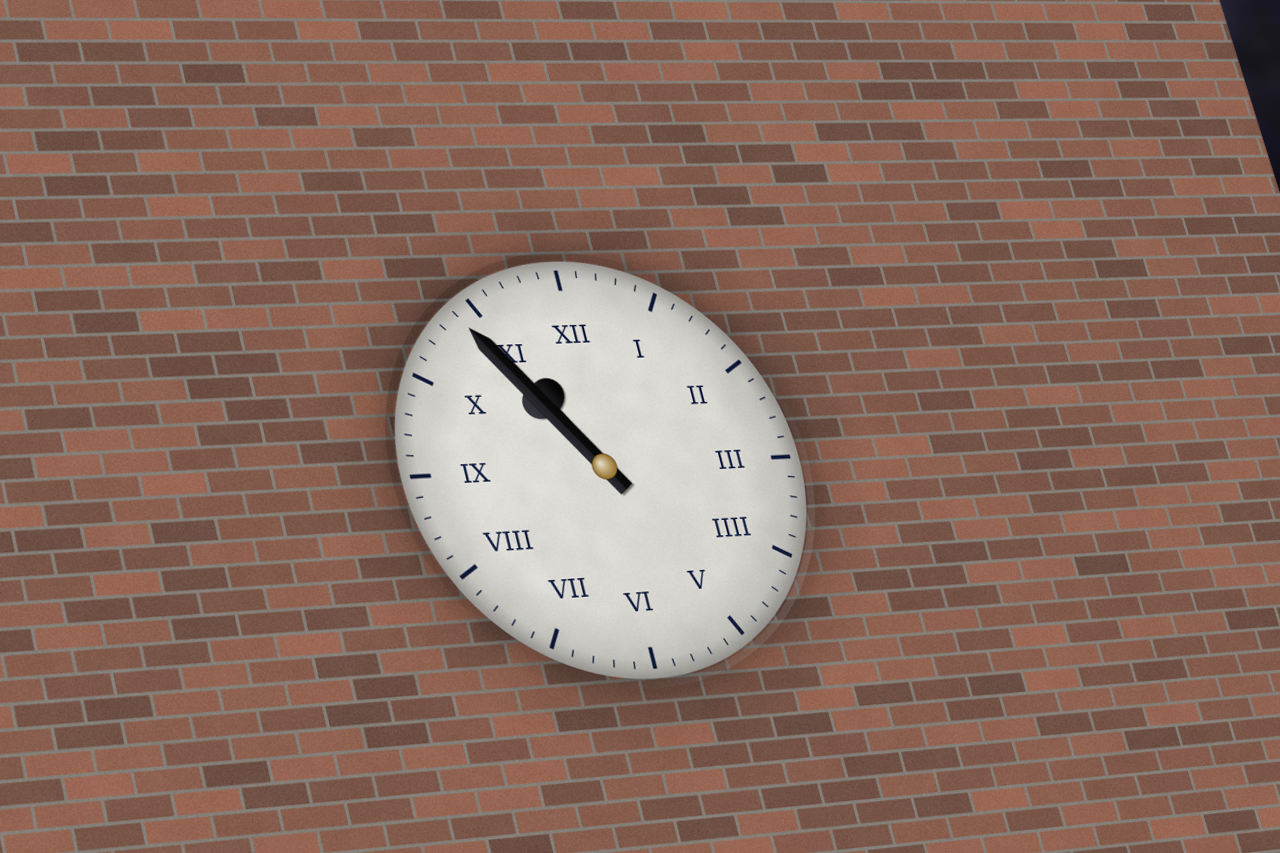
10:54
